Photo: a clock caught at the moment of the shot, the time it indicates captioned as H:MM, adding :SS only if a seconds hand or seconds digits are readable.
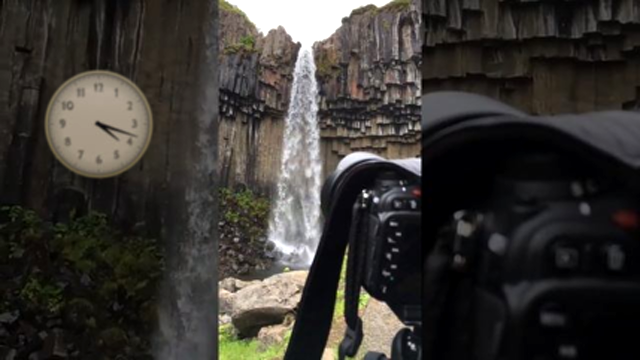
4:18
